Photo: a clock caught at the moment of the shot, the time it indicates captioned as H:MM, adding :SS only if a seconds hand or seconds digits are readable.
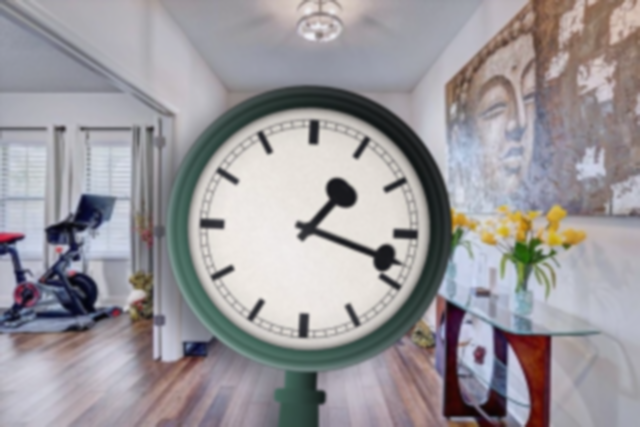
1:18
